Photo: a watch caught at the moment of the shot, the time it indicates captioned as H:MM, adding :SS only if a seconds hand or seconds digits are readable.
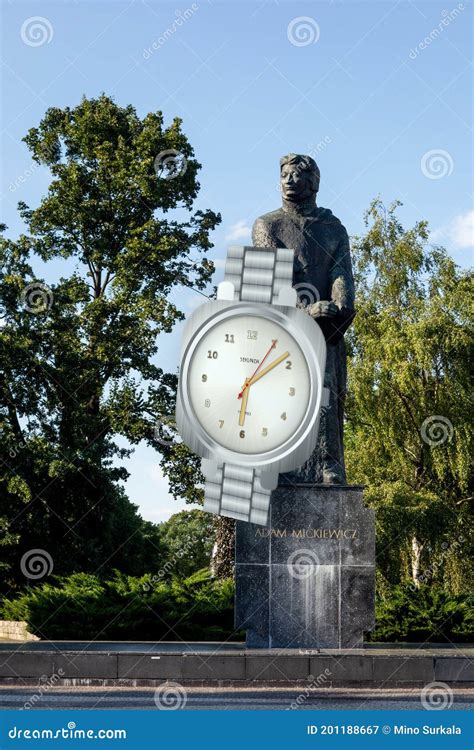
6:08:05
